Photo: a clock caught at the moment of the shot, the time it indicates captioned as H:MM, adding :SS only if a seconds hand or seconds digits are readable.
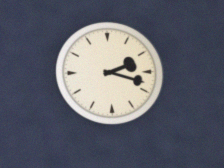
2:18
